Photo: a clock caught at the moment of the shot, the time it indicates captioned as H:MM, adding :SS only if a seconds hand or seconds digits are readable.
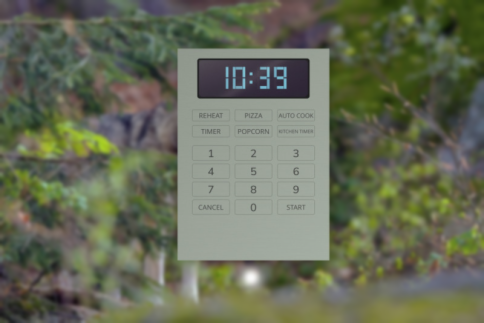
10:39
